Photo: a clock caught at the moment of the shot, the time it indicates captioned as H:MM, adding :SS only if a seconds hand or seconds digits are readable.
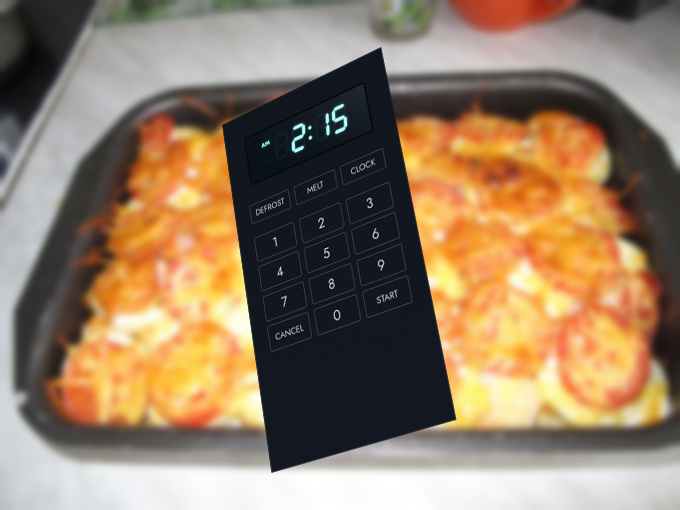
2:15
